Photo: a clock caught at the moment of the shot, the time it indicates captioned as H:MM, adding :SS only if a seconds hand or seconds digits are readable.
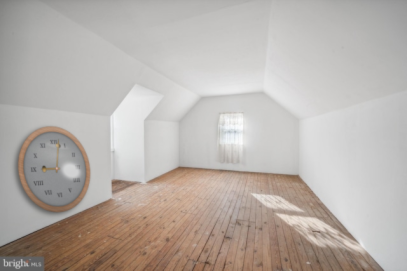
9:02
